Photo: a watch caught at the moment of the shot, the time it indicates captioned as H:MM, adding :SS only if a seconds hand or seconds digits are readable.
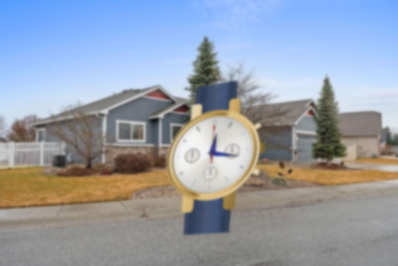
12:17
